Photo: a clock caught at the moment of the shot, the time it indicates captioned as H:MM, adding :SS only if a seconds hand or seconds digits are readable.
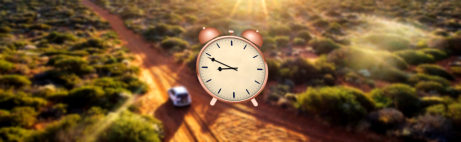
8:49
